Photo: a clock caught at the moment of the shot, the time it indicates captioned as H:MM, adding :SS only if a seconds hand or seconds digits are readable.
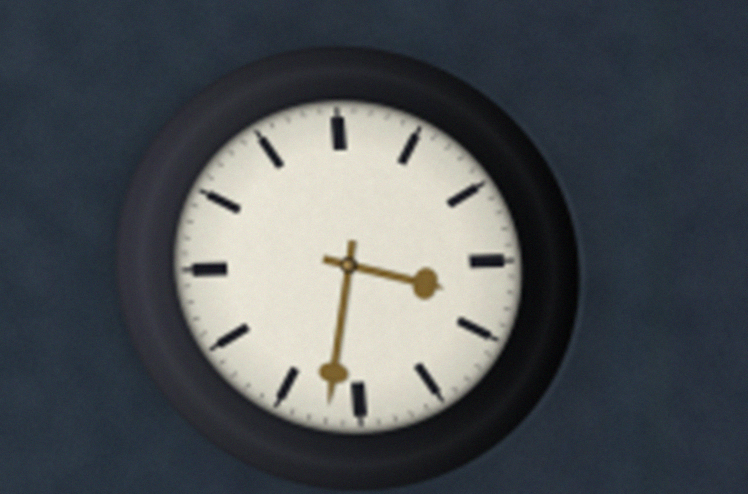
3:32
